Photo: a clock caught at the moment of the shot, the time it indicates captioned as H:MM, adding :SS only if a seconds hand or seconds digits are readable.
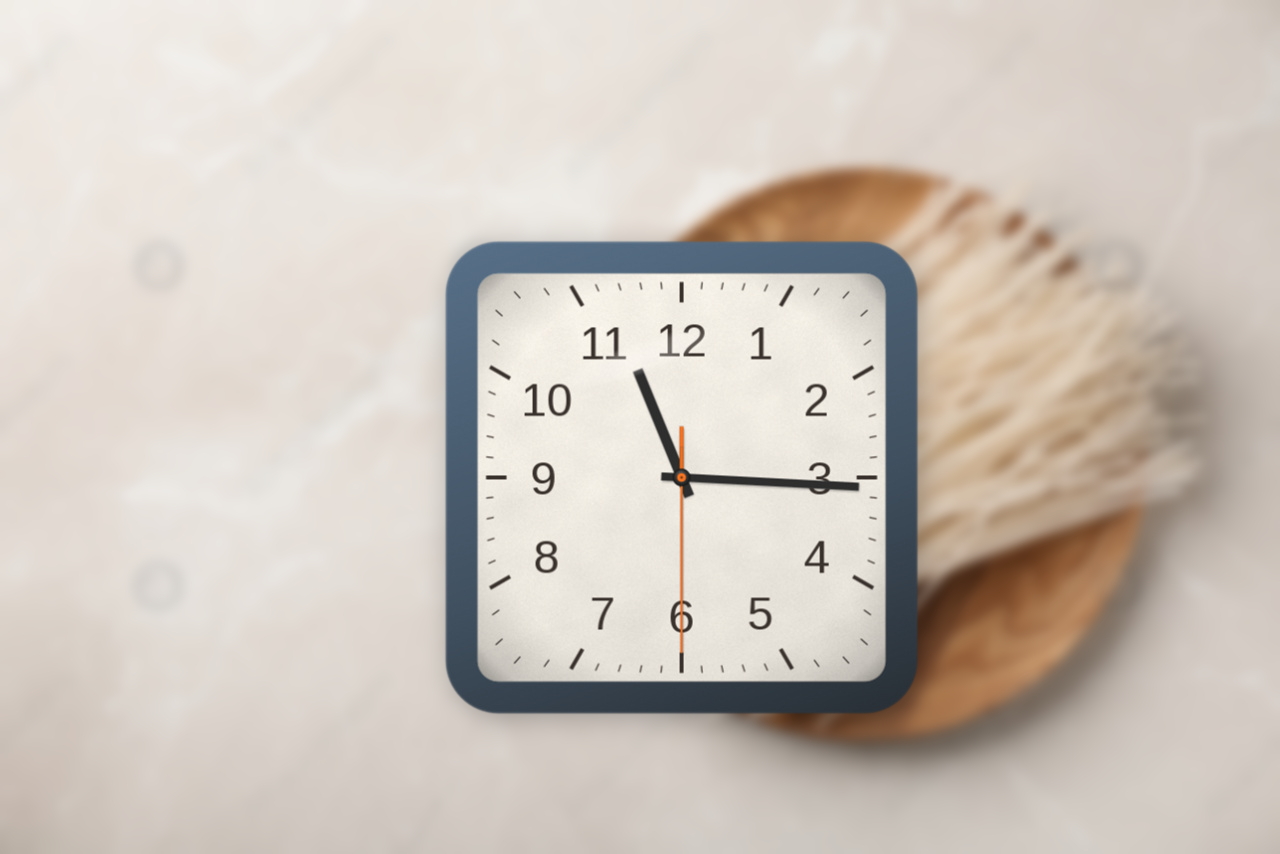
11:15:30
